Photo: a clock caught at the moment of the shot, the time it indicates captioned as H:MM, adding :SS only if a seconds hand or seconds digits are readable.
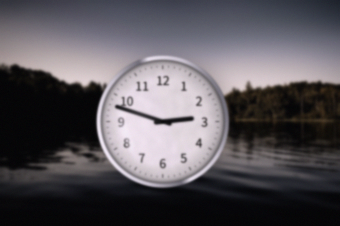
2:48
